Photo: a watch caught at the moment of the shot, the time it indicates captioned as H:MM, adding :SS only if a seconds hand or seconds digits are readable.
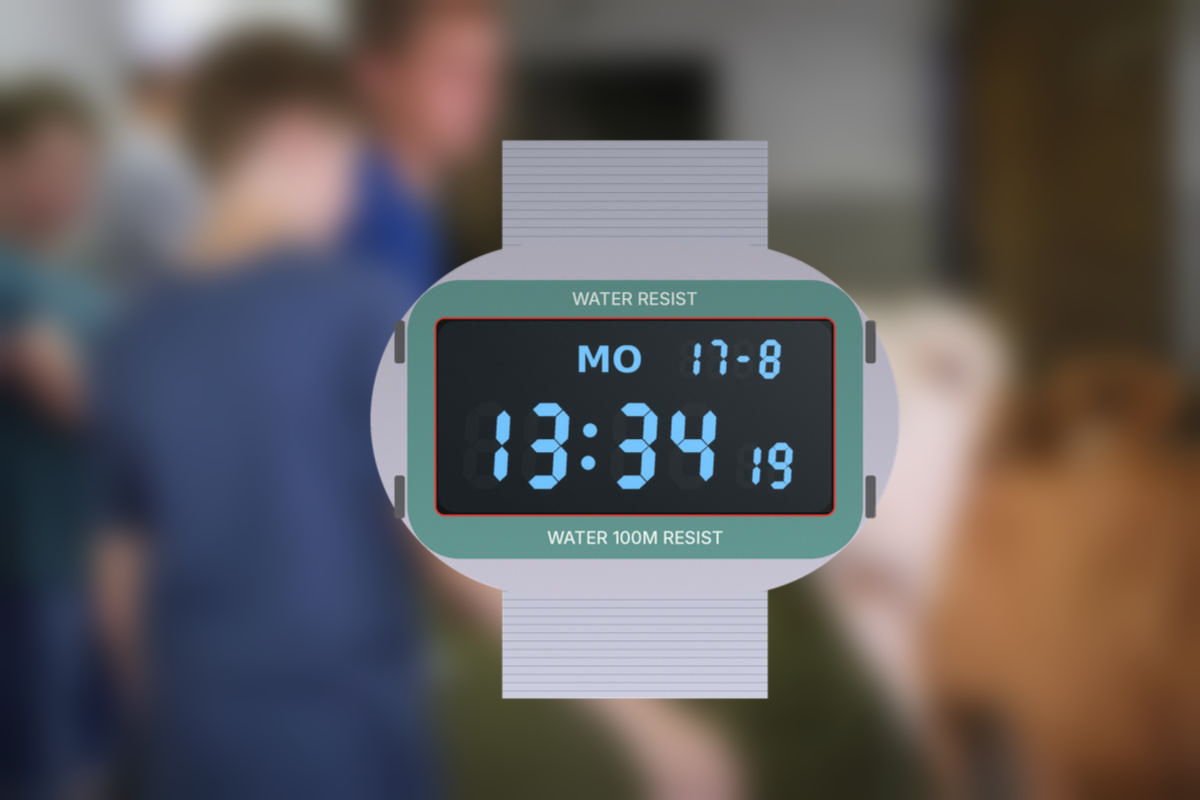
13:34:19
